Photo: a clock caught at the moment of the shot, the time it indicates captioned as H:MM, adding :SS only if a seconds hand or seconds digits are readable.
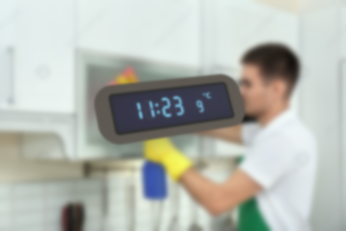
11:23
